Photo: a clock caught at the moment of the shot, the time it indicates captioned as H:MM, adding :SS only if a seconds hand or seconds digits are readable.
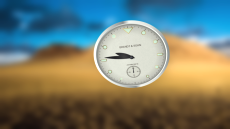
9:46
